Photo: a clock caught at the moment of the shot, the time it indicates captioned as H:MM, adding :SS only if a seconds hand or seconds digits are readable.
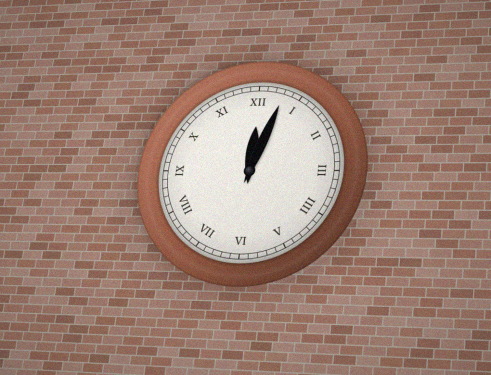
12:03
